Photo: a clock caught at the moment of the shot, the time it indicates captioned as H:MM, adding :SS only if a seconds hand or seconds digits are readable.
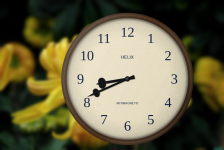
8:41
